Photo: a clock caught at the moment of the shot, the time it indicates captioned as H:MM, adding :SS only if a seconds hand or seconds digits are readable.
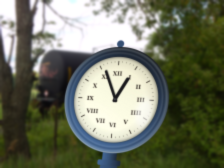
12:56
